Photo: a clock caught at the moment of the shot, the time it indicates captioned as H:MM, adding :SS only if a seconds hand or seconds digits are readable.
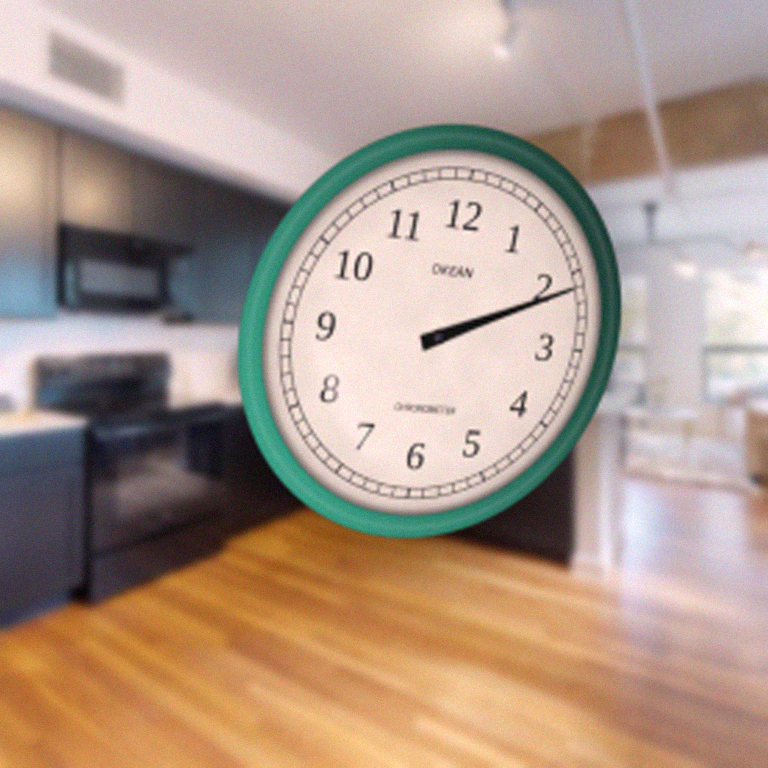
2:11
